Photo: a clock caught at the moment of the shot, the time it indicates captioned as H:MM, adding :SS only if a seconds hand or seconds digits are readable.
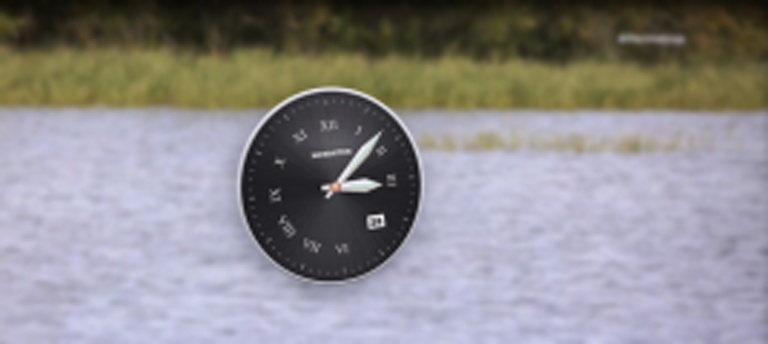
3:08
